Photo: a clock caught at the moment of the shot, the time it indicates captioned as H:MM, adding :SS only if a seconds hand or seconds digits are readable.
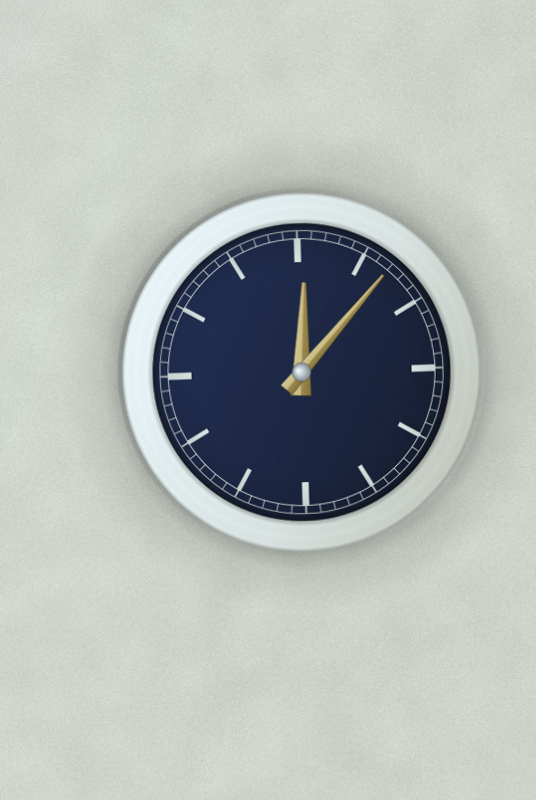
12:07
